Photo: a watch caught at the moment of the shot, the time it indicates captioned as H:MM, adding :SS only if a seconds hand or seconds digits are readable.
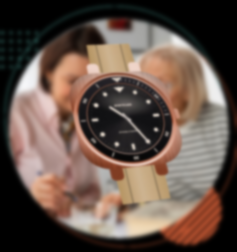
10:25
